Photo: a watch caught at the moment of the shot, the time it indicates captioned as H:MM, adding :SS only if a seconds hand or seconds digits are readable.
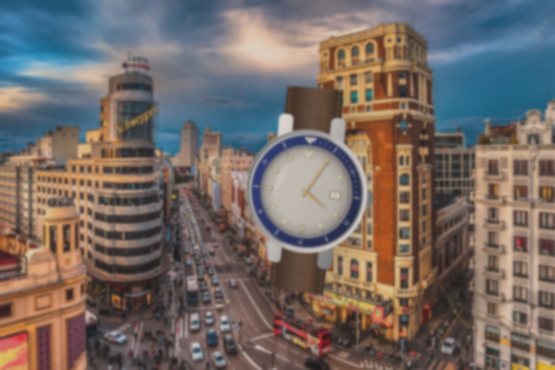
4:05
